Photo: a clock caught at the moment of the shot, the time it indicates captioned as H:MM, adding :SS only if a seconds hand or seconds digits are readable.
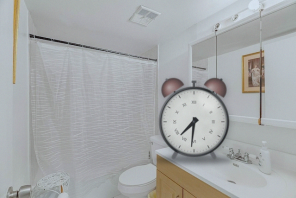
7:31
